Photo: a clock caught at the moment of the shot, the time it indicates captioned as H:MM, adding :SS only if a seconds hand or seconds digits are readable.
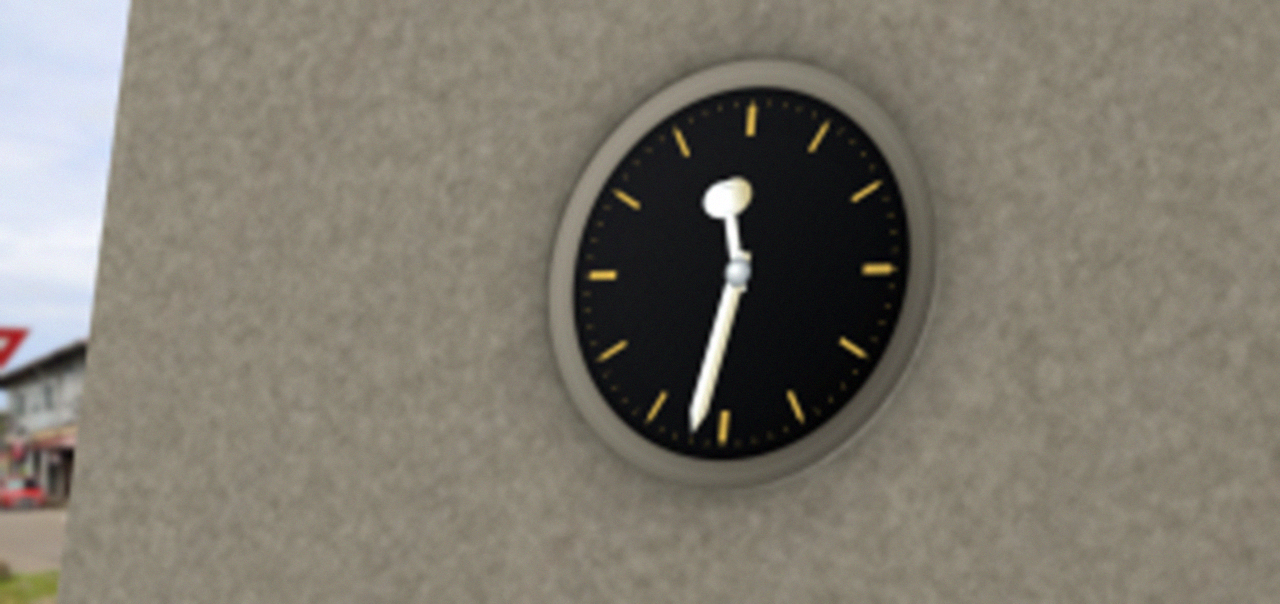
11:32
